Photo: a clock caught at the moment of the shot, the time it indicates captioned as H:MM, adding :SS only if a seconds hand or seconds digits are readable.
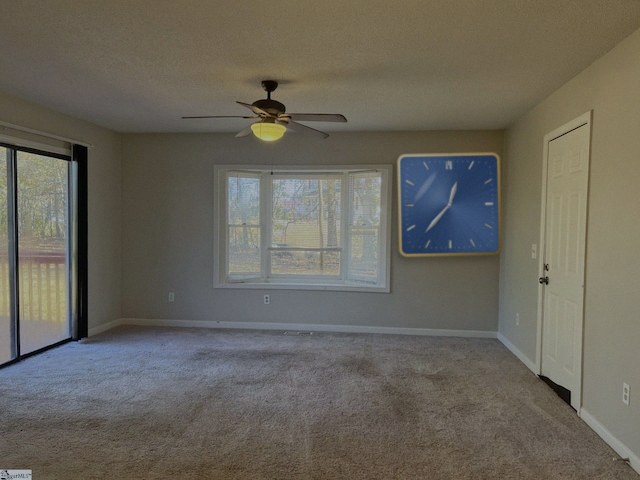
12:37
